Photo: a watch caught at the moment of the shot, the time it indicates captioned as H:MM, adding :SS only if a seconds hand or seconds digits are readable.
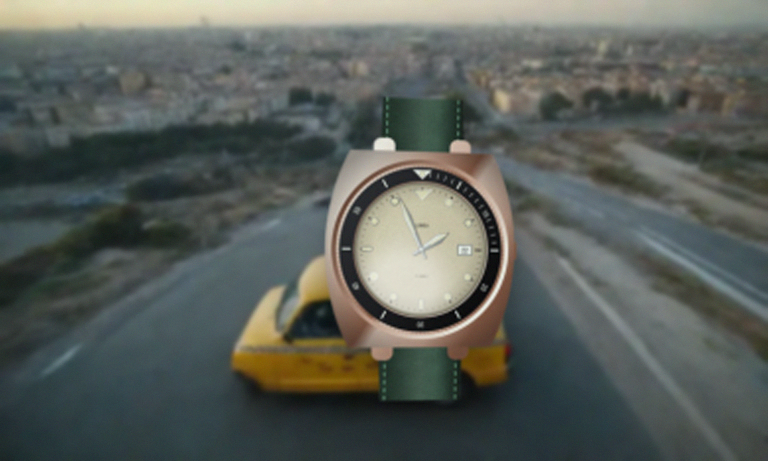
1:56
